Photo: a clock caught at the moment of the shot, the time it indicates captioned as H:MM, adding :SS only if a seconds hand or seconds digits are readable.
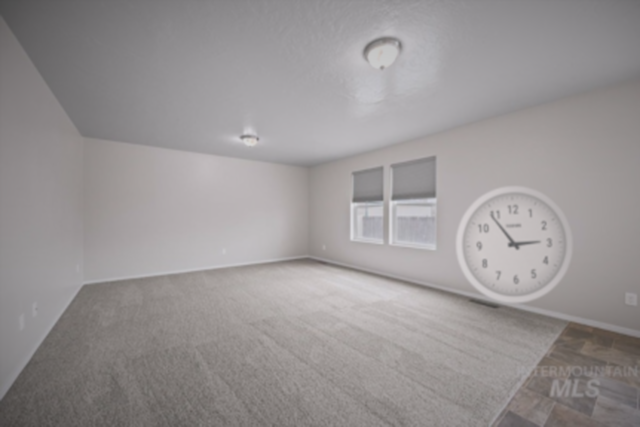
2:54
